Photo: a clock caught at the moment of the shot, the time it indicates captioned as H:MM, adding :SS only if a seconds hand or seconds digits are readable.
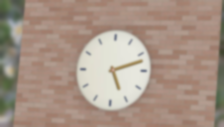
5:12
